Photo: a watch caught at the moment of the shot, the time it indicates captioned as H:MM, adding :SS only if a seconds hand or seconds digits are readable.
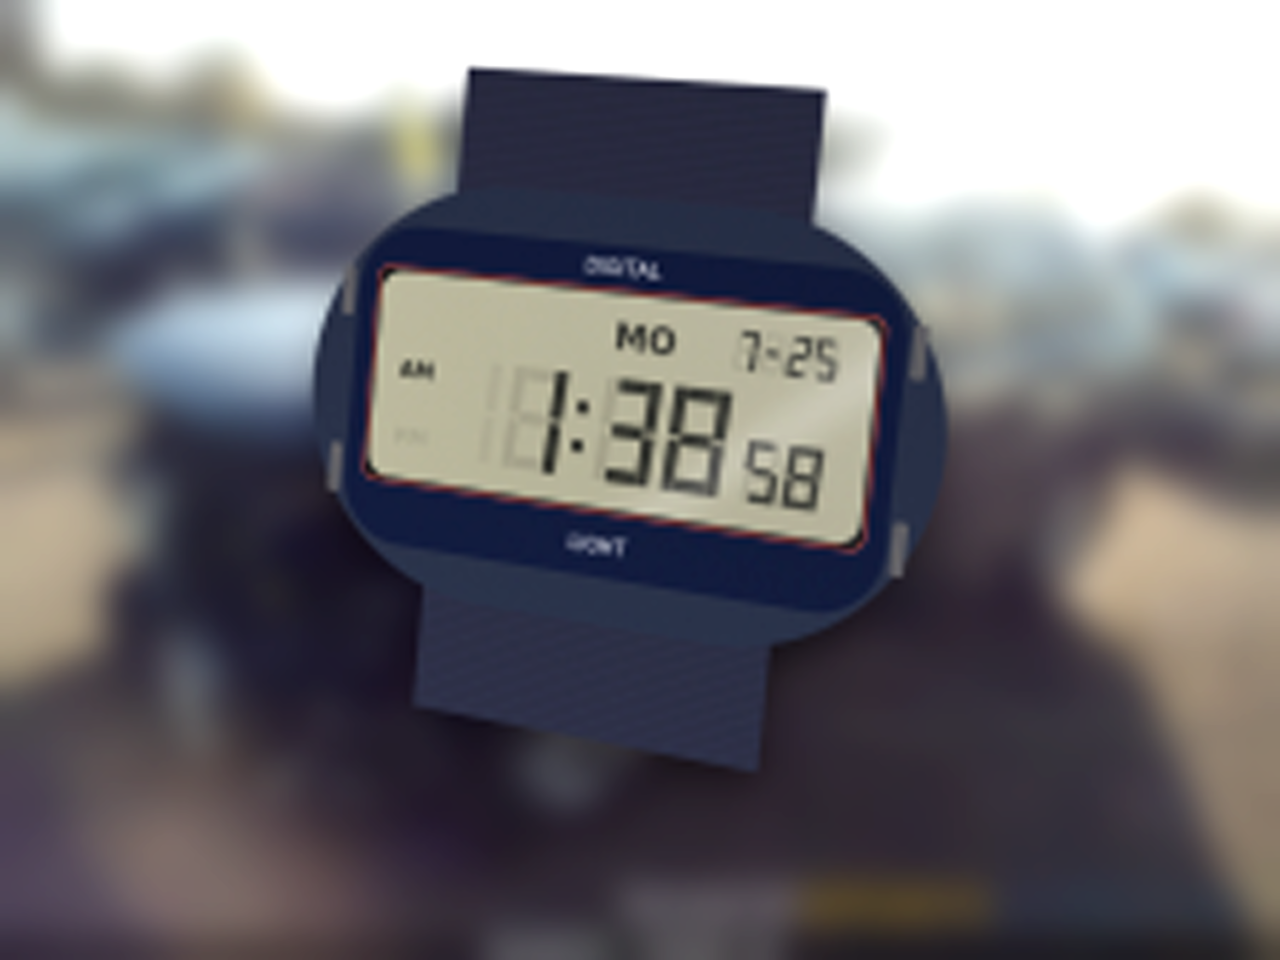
1:38:58
